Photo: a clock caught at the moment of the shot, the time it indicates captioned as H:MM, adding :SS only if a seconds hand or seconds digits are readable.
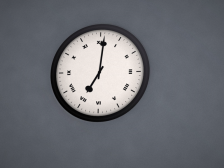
7:01
